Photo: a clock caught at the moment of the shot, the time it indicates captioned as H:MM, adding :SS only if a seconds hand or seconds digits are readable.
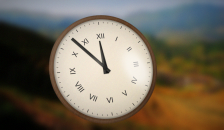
11:53
